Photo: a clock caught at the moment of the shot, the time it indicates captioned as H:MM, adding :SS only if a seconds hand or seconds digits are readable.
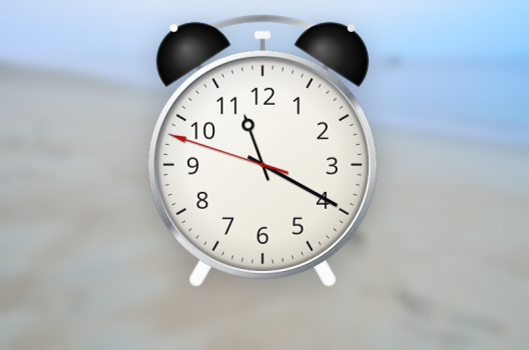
11:19:48
